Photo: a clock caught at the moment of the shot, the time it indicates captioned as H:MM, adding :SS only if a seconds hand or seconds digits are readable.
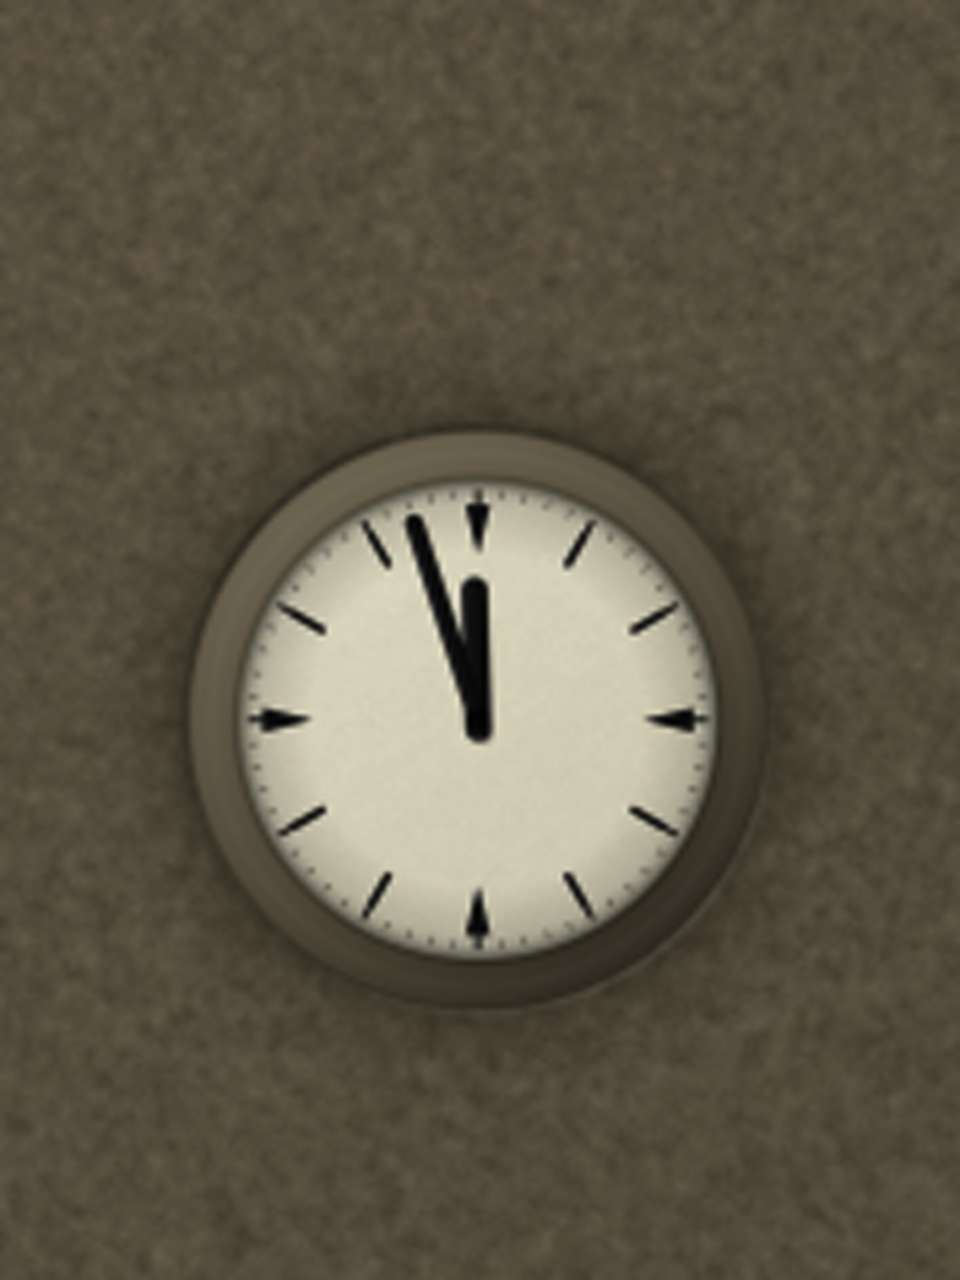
11:57
